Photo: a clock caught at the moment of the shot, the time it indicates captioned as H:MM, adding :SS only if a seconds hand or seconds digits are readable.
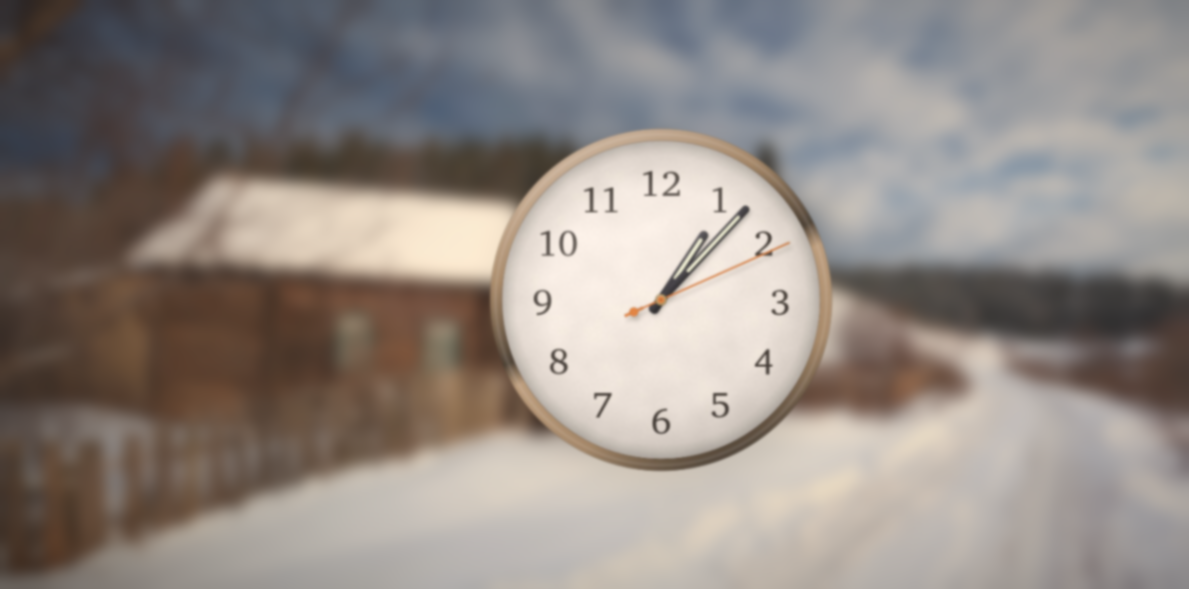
1:07:11
